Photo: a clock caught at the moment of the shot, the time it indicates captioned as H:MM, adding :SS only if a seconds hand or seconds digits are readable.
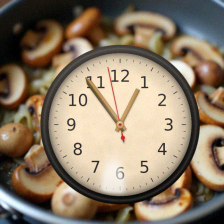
12:53:58
